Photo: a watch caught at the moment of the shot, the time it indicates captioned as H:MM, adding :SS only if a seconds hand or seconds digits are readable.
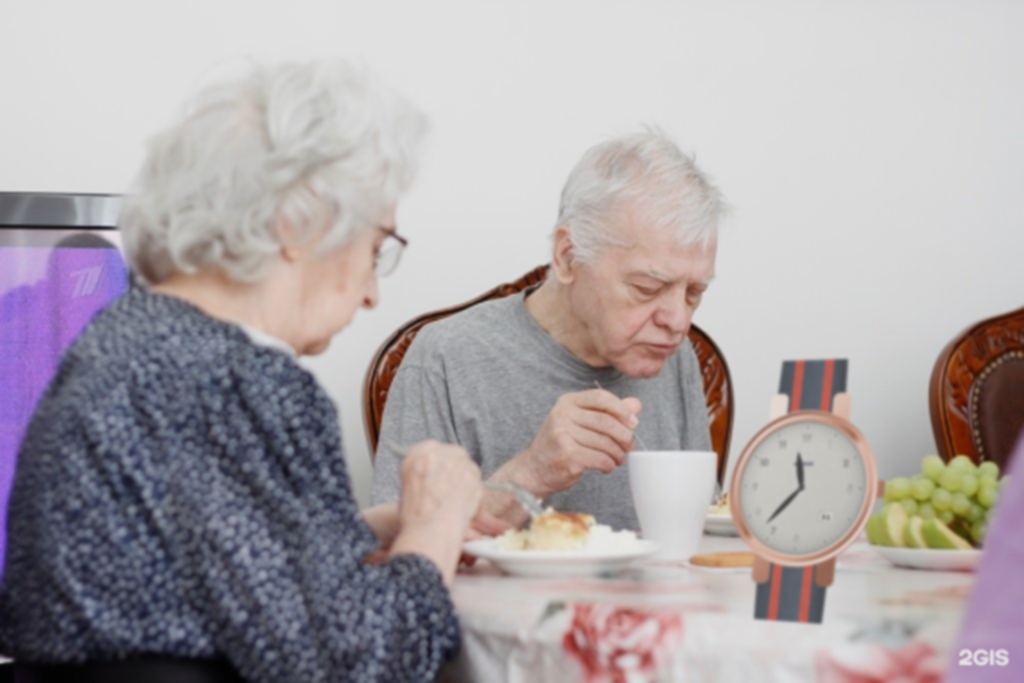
11:37
